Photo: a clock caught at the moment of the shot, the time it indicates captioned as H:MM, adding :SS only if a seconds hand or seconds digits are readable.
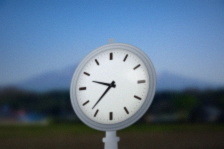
9:37
